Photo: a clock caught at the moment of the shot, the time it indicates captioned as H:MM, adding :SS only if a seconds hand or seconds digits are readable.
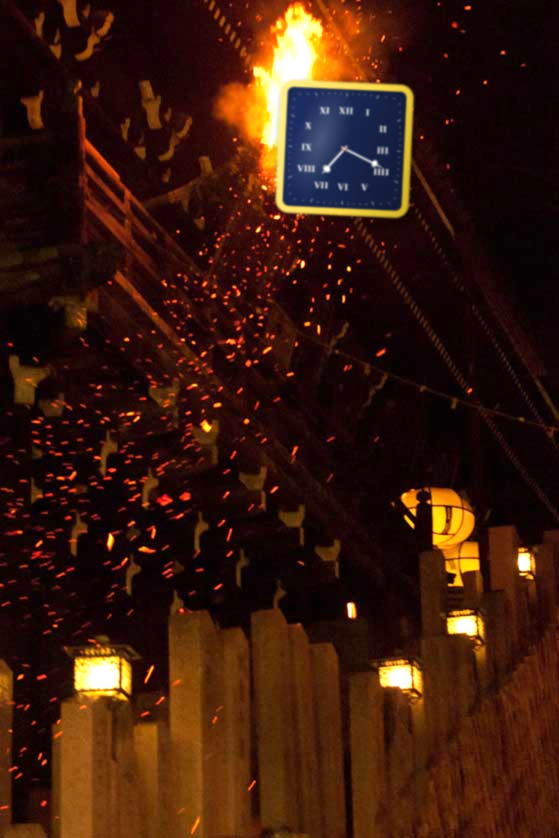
7:19
